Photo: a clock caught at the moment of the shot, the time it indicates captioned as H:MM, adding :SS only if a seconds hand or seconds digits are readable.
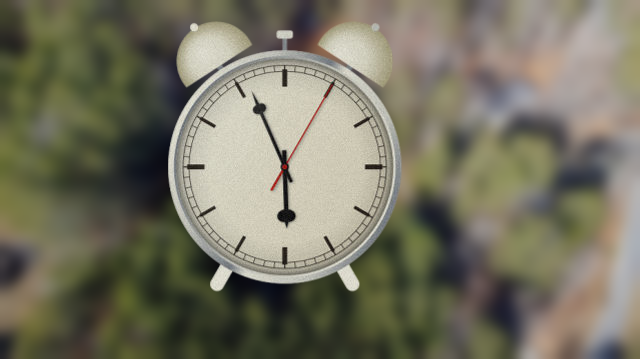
5:56:05
